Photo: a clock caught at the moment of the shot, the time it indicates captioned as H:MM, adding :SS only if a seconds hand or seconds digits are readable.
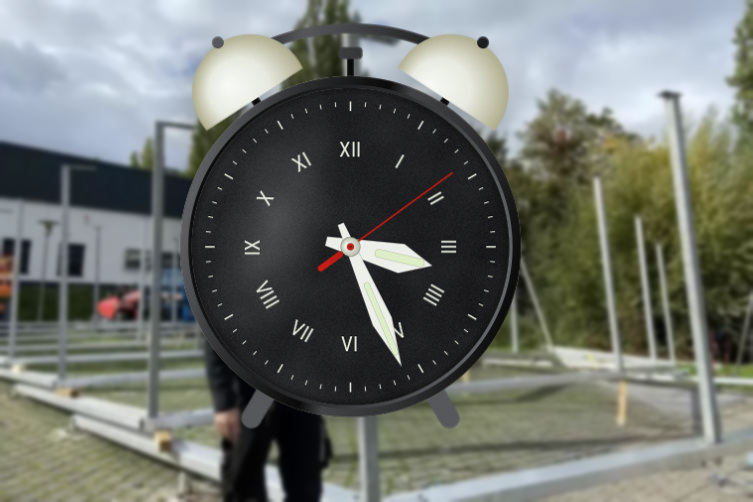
3:26:09
